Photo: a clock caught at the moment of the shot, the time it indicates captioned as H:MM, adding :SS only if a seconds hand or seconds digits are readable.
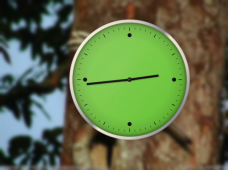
2:44
